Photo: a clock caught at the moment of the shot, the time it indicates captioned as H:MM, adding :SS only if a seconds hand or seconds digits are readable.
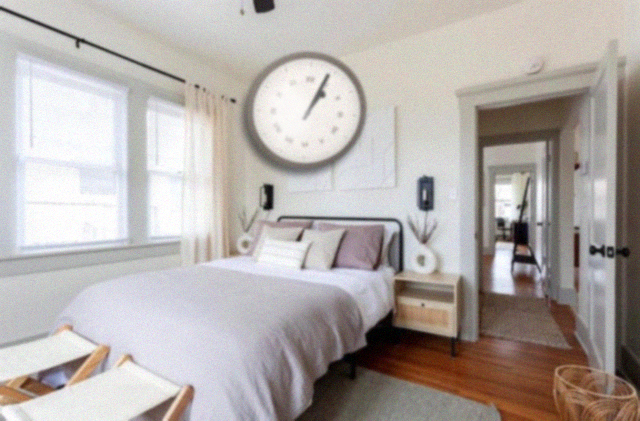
1:04
